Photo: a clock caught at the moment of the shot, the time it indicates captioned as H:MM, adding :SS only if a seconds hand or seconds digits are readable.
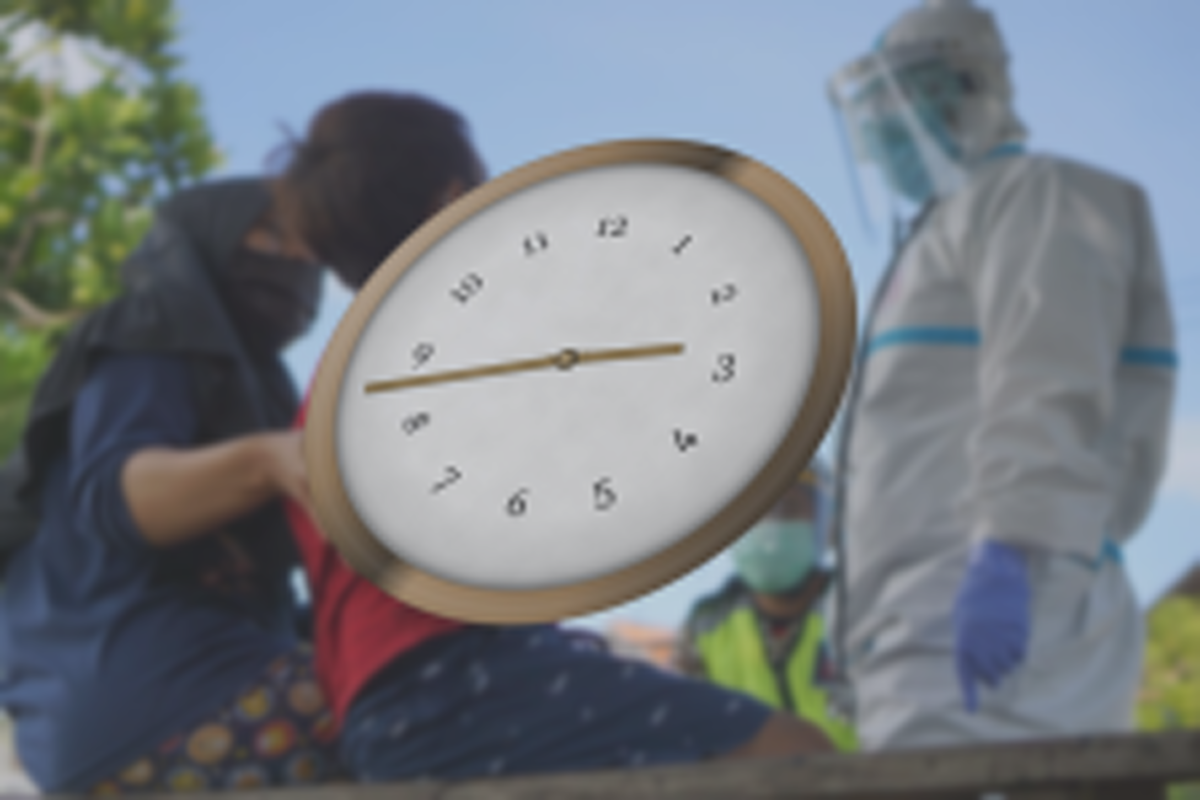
2:43
